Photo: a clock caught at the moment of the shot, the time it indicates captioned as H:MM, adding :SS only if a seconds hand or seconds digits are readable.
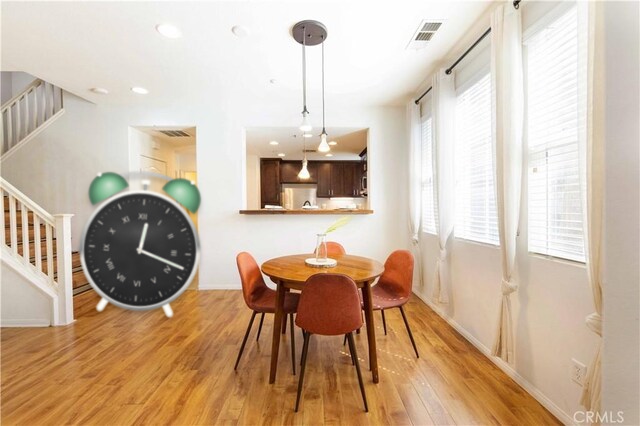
12:18
